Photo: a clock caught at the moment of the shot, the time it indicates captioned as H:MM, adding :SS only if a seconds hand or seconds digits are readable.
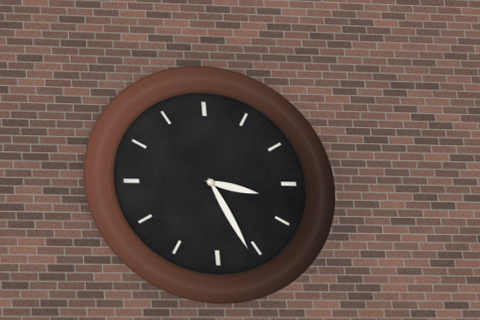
3:26
